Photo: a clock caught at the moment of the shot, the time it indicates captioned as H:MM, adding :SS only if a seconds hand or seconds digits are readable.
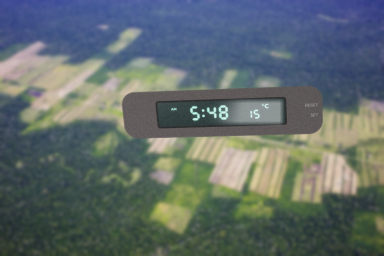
5:48
